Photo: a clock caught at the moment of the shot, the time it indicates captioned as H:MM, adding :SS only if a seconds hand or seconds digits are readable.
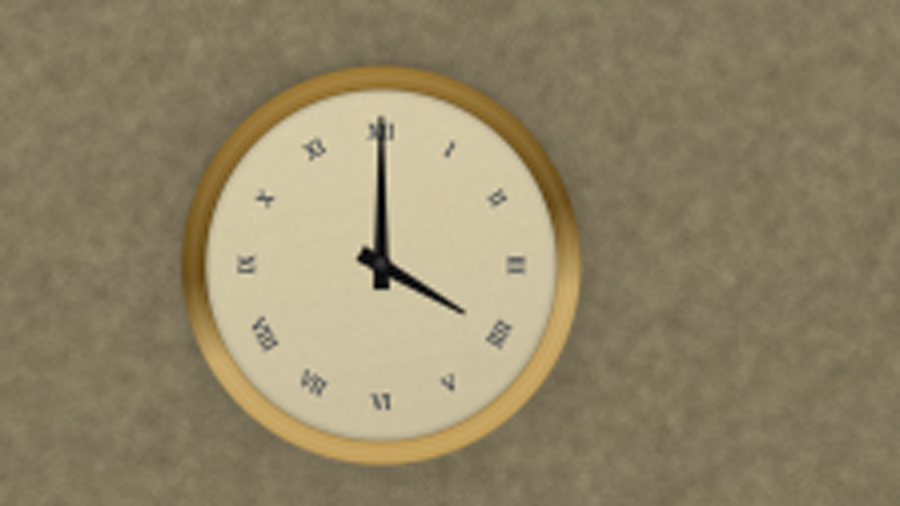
4:00
